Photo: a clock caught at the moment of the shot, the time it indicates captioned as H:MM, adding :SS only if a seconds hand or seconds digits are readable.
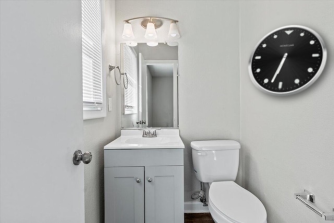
6:33
